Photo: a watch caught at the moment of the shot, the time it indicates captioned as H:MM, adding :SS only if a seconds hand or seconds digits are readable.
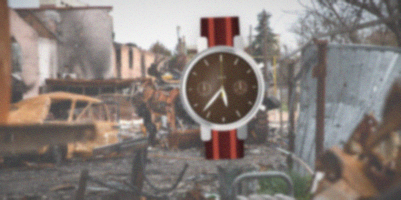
5:37
